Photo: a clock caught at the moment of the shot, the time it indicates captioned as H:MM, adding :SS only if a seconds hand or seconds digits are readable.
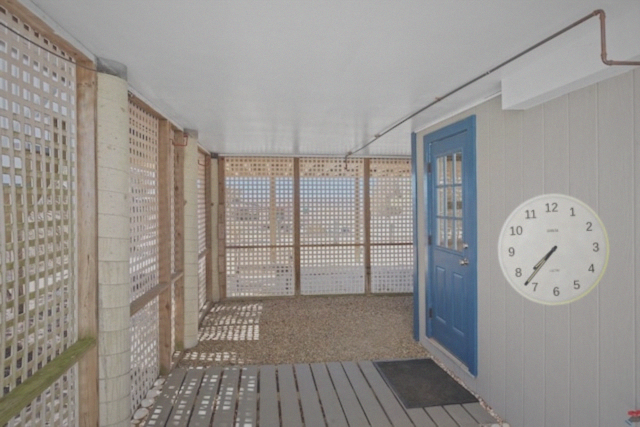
7:37
